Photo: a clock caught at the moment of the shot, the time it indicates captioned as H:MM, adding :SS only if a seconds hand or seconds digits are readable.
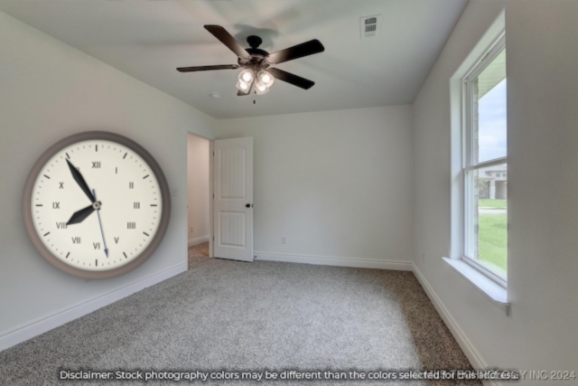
7:54:28
